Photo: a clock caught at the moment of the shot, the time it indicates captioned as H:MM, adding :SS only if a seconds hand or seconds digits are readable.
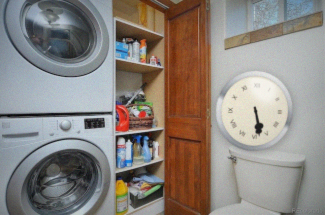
5:28
